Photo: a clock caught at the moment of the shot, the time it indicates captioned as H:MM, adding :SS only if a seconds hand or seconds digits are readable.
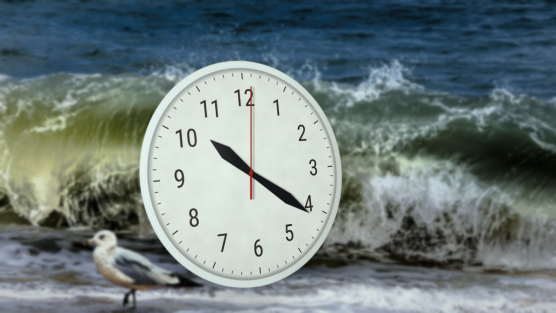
10:21:01
